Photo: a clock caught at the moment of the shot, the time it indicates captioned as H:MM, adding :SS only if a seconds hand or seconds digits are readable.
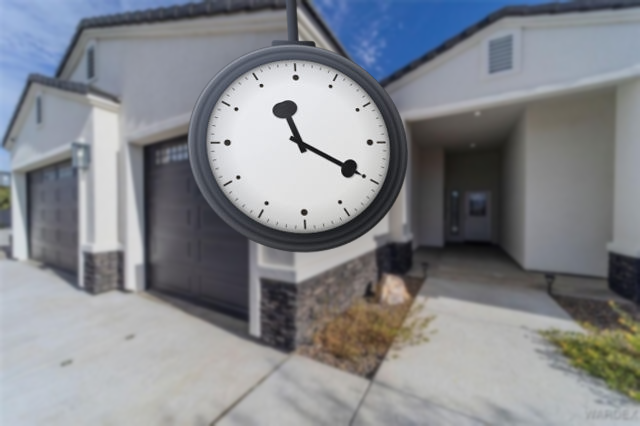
11:20
